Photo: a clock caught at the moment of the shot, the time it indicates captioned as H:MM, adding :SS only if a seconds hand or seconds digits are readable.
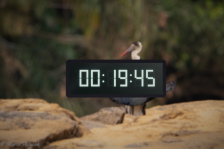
0:19:45
